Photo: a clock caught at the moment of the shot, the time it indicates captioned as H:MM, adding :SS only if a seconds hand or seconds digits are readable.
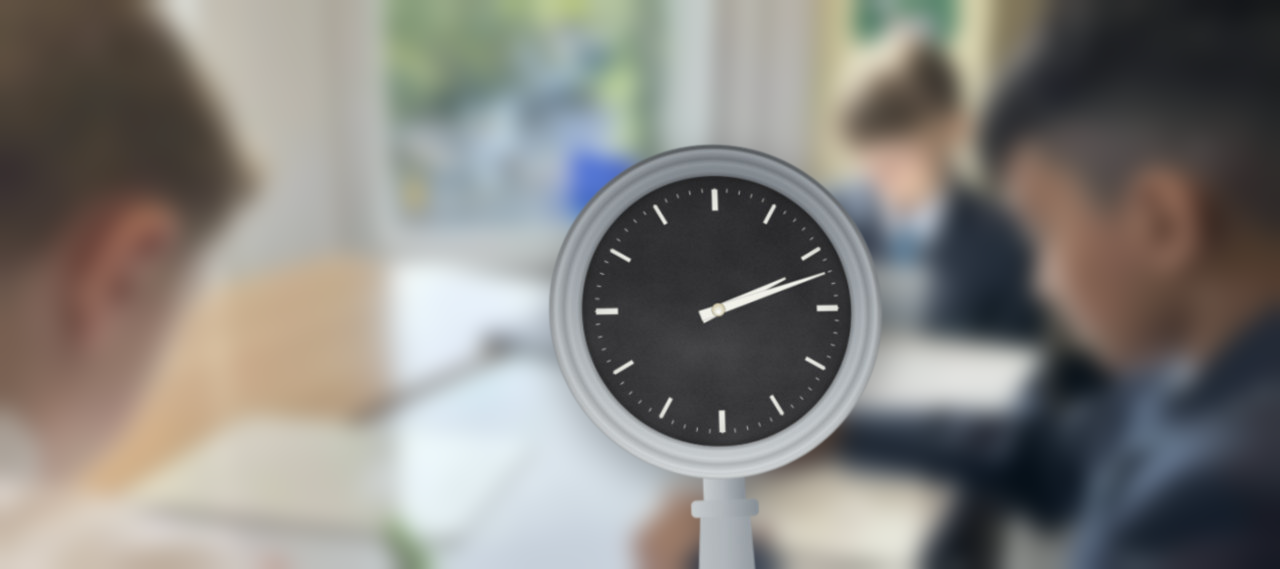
2:12
